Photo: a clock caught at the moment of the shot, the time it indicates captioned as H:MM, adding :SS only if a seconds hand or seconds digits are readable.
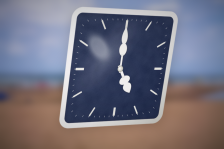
5:00
